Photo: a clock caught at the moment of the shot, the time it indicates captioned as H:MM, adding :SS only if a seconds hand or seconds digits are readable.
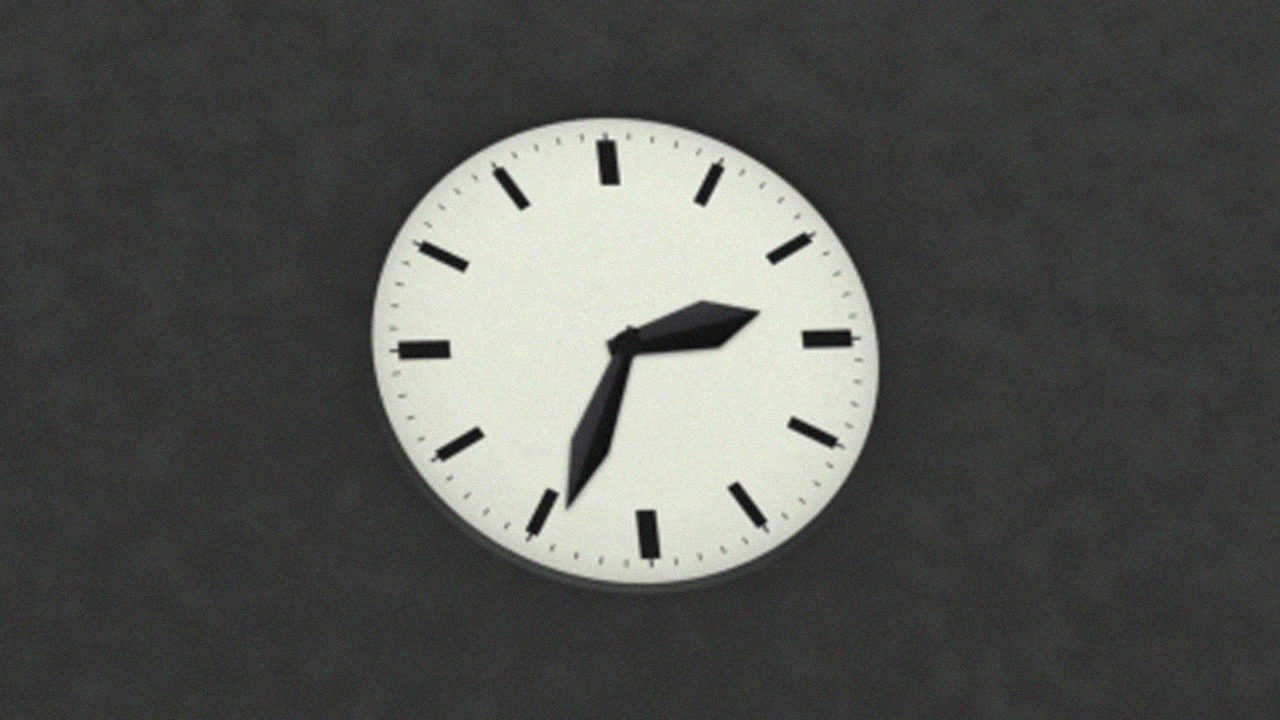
2:34
